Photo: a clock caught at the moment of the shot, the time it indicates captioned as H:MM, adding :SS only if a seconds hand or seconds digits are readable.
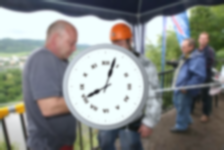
8:03
